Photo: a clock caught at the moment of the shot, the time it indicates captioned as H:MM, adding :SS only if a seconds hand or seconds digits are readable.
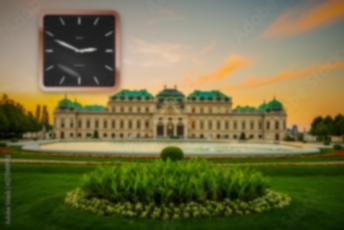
2:49
